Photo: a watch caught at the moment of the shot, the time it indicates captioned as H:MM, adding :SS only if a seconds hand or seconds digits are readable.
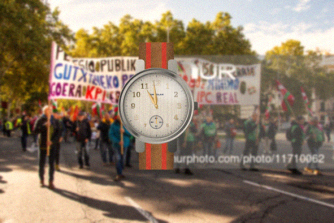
10:59
